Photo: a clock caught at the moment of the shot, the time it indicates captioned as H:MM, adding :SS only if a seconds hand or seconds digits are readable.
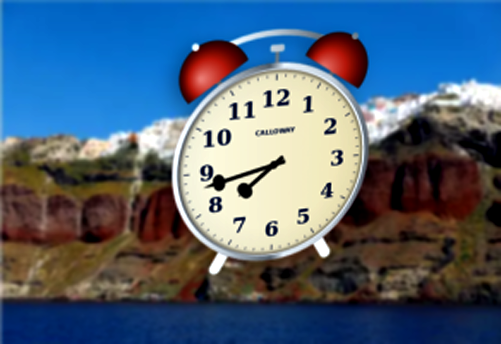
7:43
